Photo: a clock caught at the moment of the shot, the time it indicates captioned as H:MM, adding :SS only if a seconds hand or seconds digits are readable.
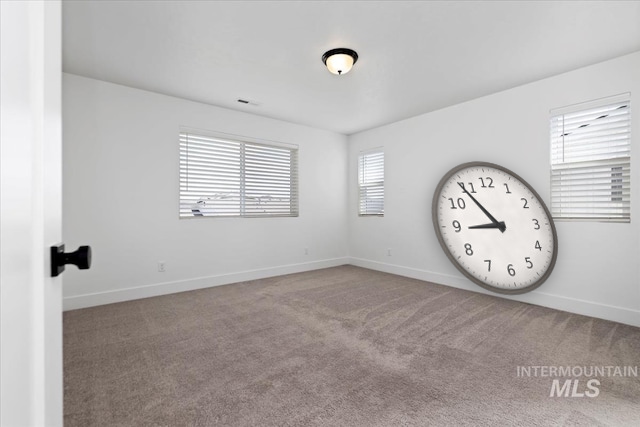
8:54
